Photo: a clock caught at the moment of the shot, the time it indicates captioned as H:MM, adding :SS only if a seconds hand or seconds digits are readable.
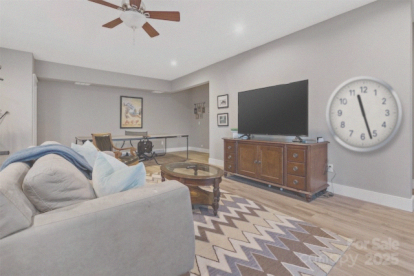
11:27
